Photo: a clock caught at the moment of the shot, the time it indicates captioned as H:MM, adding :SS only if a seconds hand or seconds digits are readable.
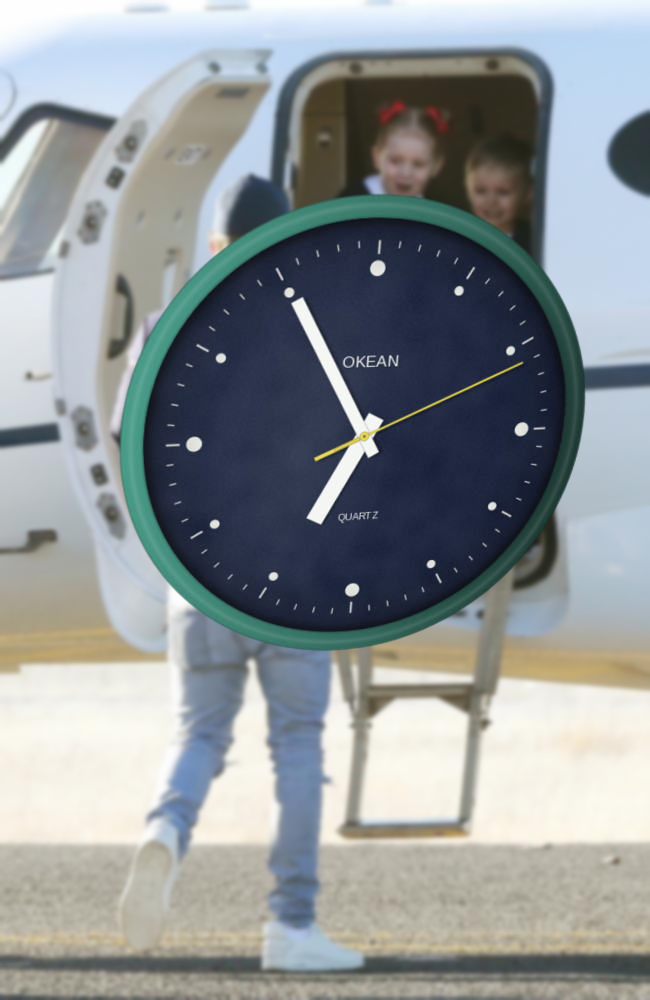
6:55:11
